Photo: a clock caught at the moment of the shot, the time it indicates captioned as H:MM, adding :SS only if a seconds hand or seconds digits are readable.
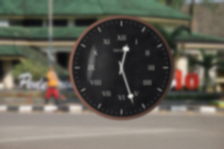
12:27
